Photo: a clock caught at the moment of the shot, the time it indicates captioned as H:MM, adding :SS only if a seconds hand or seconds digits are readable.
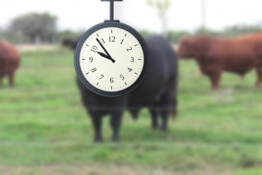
9:54
